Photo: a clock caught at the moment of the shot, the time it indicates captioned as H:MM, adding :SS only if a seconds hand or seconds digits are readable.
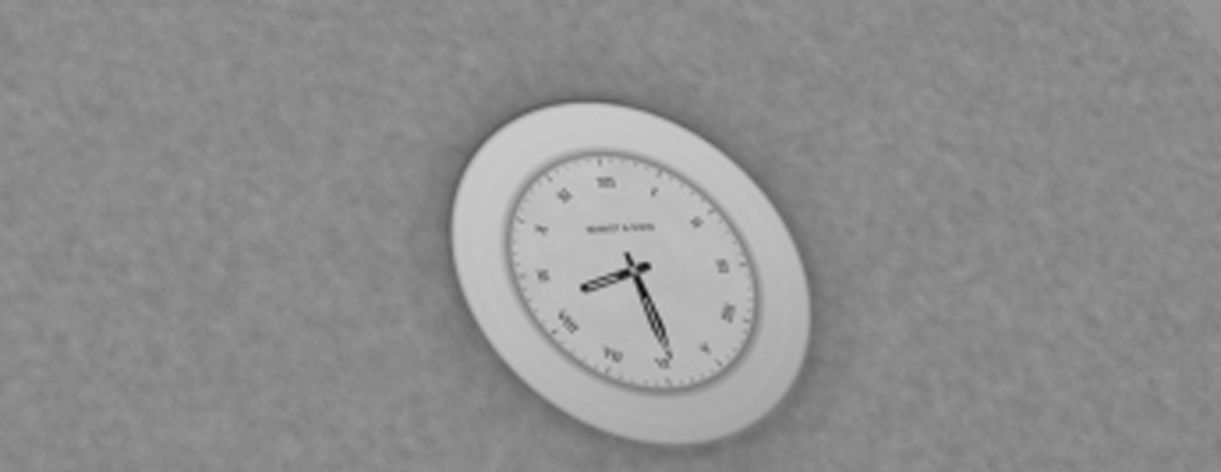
8:29
